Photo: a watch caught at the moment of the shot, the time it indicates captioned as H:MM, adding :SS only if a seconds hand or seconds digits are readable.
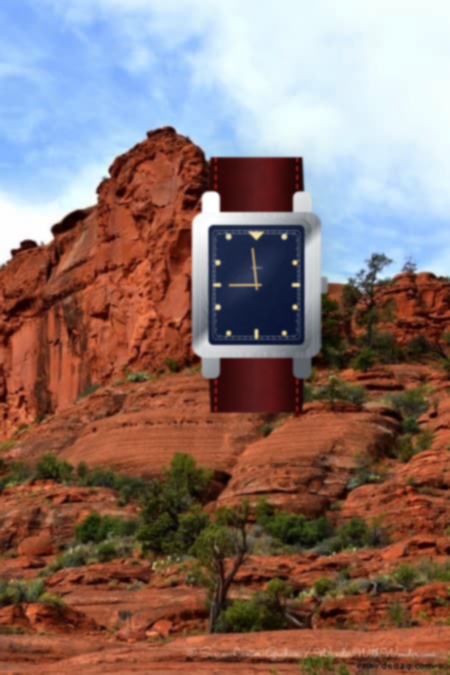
8:59
